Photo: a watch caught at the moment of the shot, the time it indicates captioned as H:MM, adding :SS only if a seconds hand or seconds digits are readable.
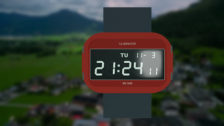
21:24:11
